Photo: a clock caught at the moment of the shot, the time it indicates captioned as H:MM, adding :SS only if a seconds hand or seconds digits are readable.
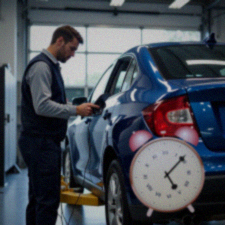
5:08
